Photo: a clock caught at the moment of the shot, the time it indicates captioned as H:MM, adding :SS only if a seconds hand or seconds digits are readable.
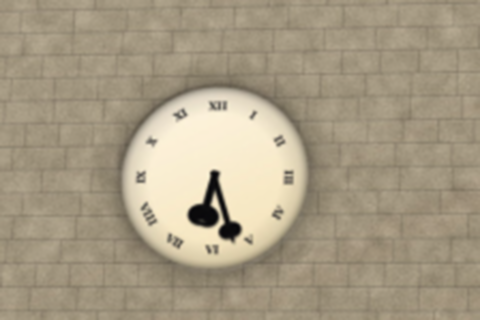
6:27
